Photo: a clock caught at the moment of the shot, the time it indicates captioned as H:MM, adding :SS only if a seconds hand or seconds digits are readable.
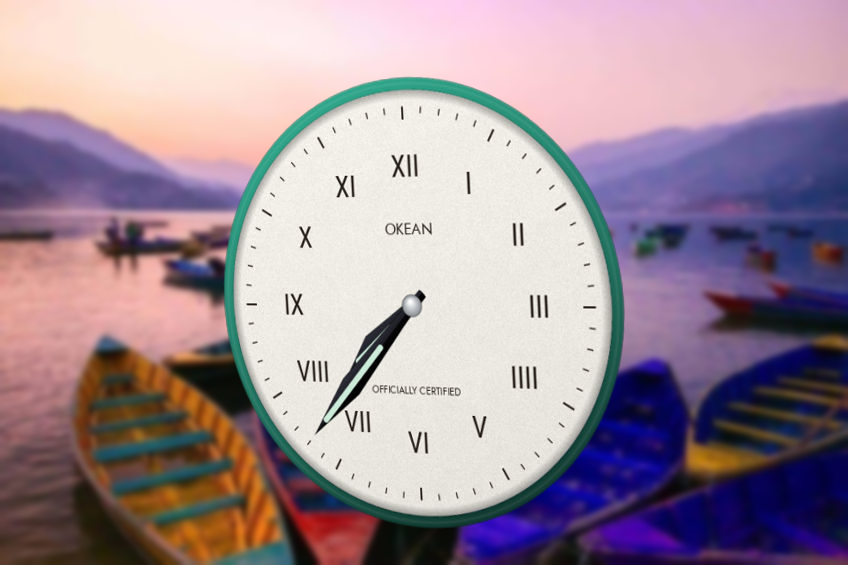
7:37
